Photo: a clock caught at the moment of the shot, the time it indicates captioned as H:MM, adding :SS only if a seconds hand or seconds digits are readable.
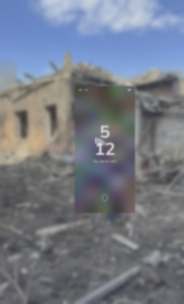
5:12
